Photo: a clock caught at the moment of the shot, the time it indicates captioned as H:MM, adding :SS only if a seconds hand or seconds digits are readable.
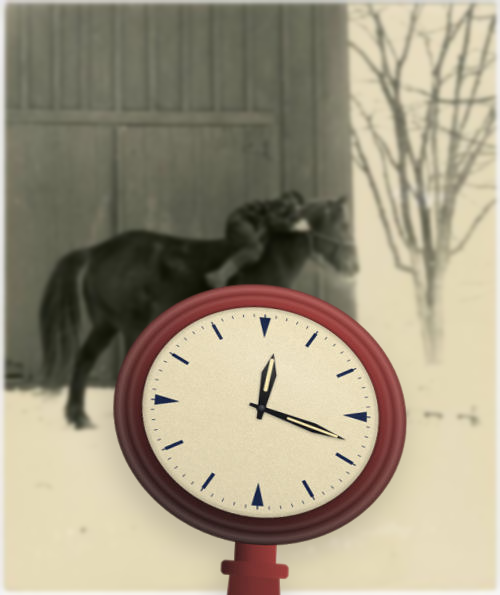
12:18
